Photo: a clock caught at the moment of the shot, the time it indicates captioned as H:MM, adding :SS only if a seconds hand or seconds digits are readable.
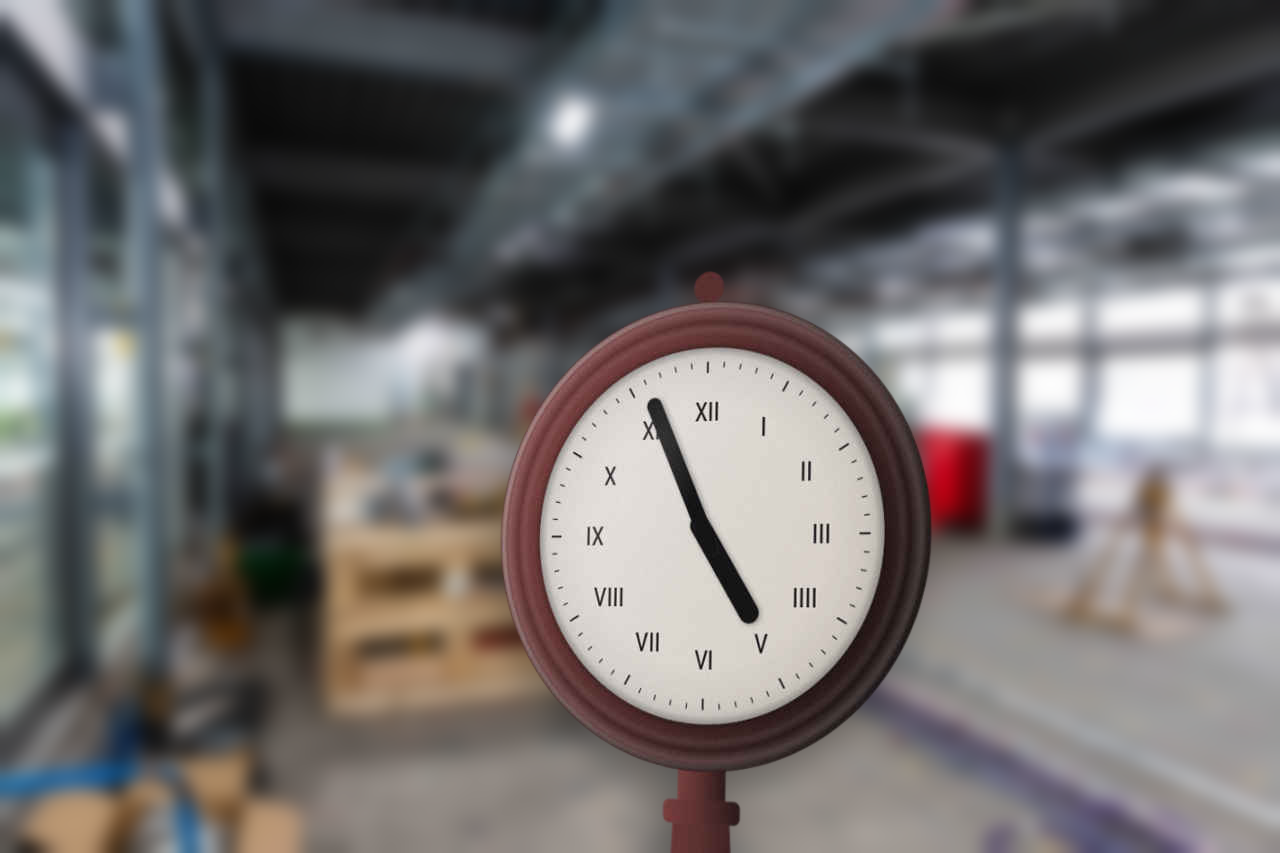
4:56
